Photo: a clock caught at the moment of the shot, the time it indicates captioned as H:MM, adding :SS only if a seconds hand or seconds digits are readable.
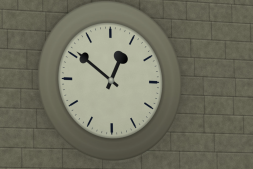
12:51
